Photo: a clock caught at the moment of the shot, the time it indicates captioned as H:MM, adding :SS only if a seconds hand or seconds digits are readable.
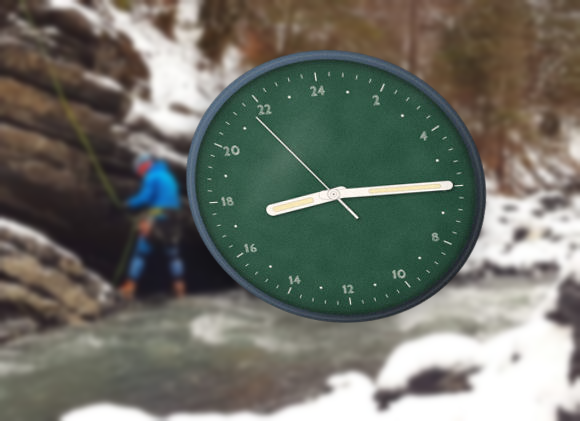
17:14:54
